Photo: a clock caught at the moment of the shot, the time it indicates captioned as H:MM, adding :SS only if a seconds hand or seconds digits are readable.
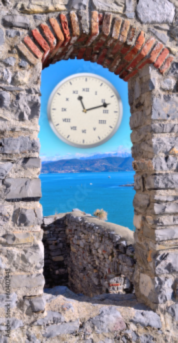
11:12
